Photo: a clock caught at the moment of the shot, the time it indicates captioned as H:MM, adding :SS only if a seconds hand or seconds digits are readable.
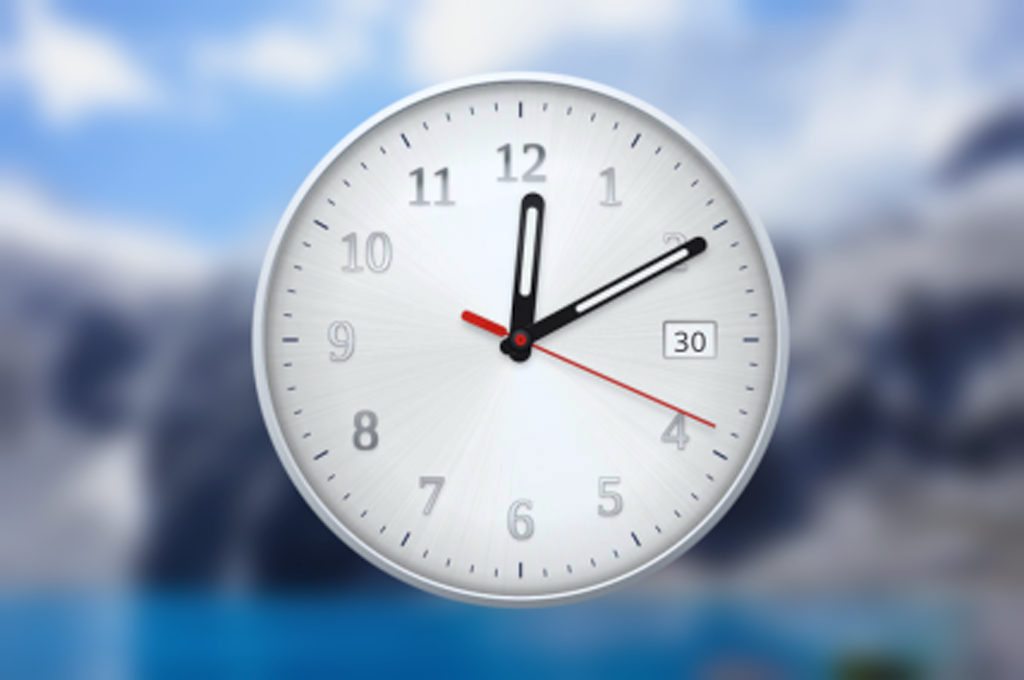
12:10:19
